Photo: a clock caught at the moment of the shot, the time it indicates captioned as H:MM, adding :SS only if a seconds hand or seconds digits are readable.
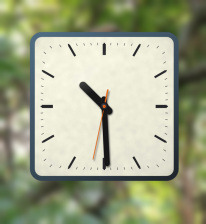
10:29:32
